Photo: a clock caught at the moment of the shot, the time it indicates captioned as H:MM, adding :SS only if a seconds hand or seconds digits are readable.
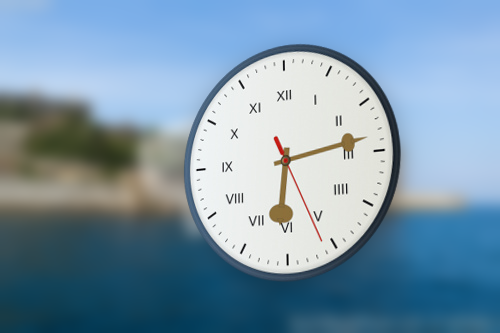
6:13:26
